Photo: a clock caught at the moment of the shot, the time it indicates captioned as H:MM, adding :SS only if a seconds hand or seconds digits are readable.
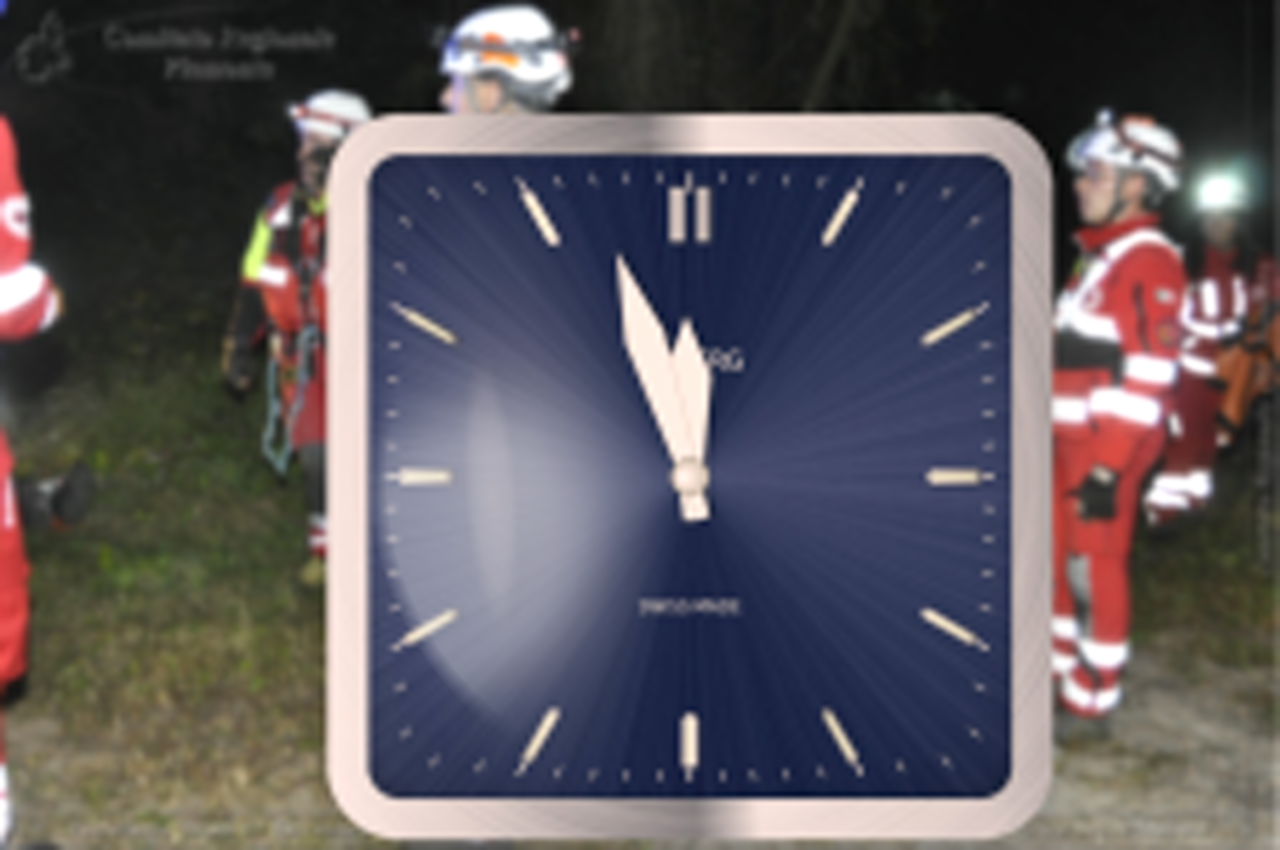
11:57
